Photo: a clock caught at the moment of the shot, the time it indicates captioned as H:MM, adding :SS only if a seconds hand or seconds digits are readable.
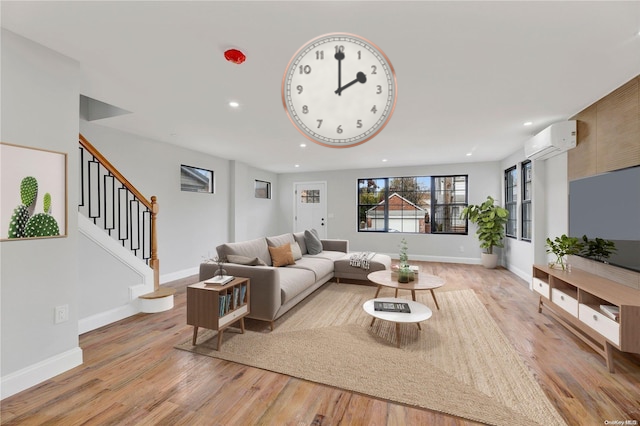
2:00
